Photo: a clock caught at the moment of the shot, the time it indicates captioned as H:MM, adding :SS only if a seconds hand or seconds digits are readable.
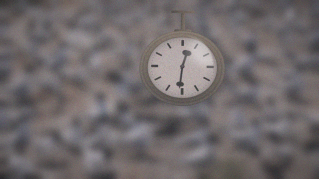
12:31
